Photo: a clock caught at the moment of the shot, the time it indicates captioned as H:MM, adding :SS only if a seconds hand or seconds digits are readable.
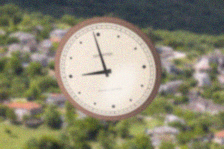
8:59
